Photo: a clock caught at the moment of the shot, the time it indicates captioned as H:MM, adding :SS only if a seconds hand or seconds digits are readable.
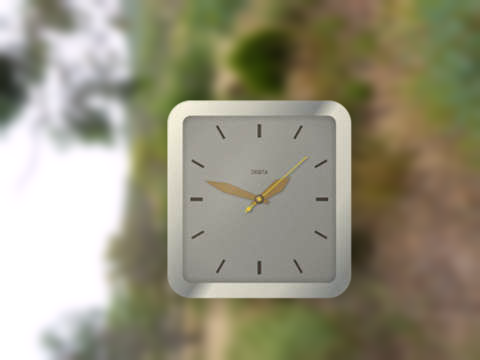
1:48:08
